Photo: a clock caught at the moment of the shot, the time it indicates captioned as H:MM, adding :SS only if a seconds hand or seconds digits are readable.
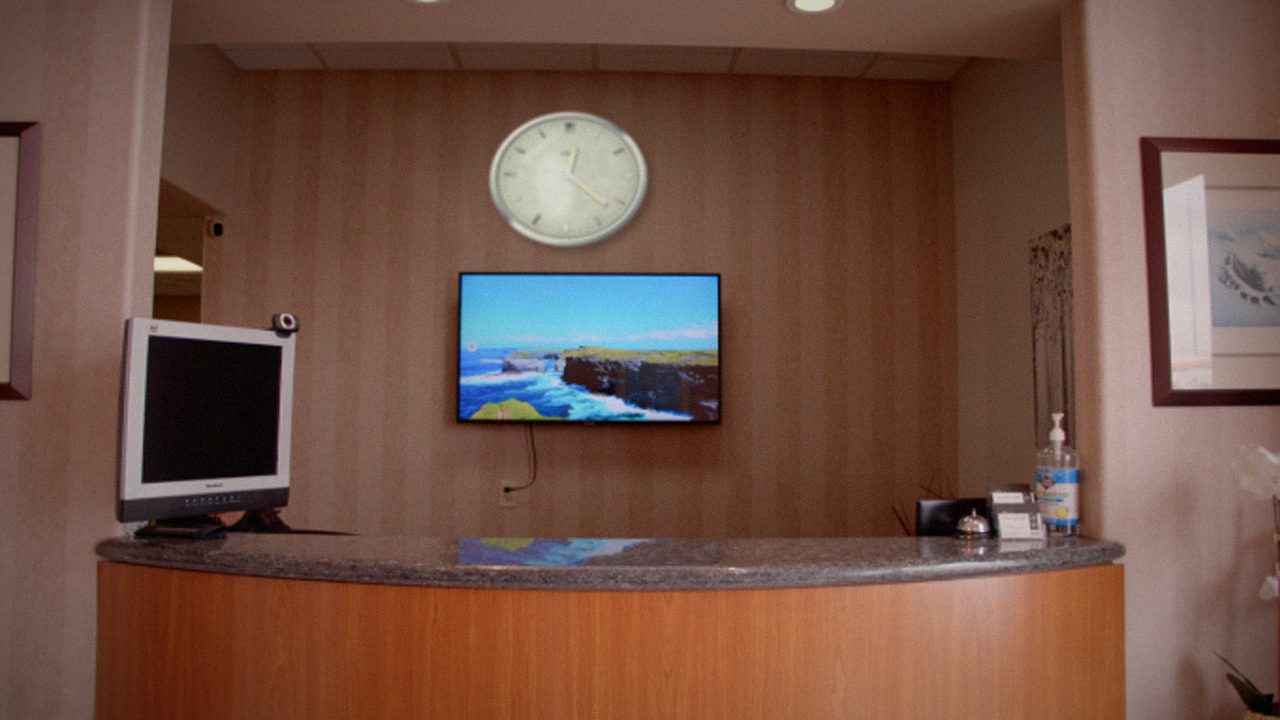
12:22
